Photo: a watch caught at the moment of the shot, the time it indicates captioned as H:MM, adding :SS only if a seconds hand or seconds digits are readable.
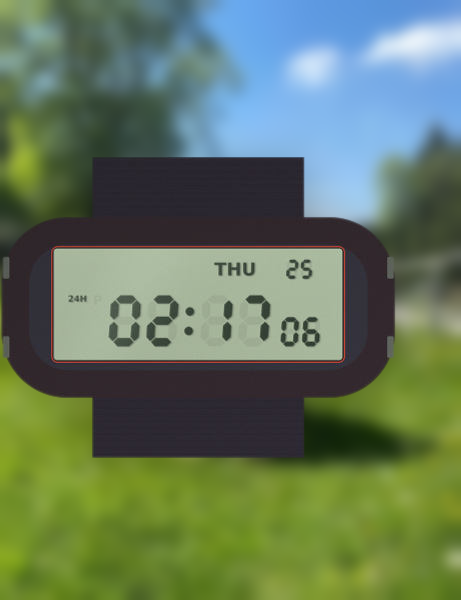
2:17:06
